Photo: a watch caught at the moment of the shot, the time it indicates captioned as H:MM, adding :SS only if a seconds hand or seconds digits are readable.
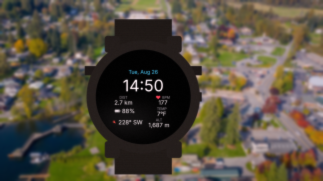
14:50
